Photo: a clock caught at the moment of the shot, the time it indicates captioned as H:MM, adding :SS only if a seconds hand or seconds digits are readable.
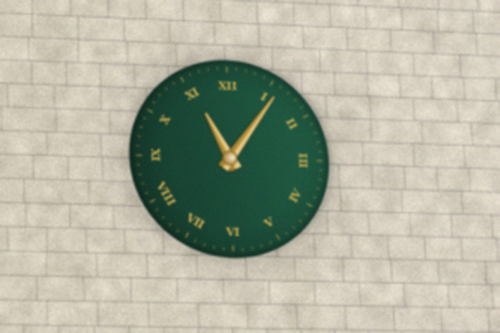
11:06
